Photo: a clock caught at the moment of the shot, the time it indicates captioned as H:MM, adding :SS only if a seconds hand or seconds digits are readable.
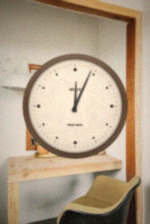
12:04
